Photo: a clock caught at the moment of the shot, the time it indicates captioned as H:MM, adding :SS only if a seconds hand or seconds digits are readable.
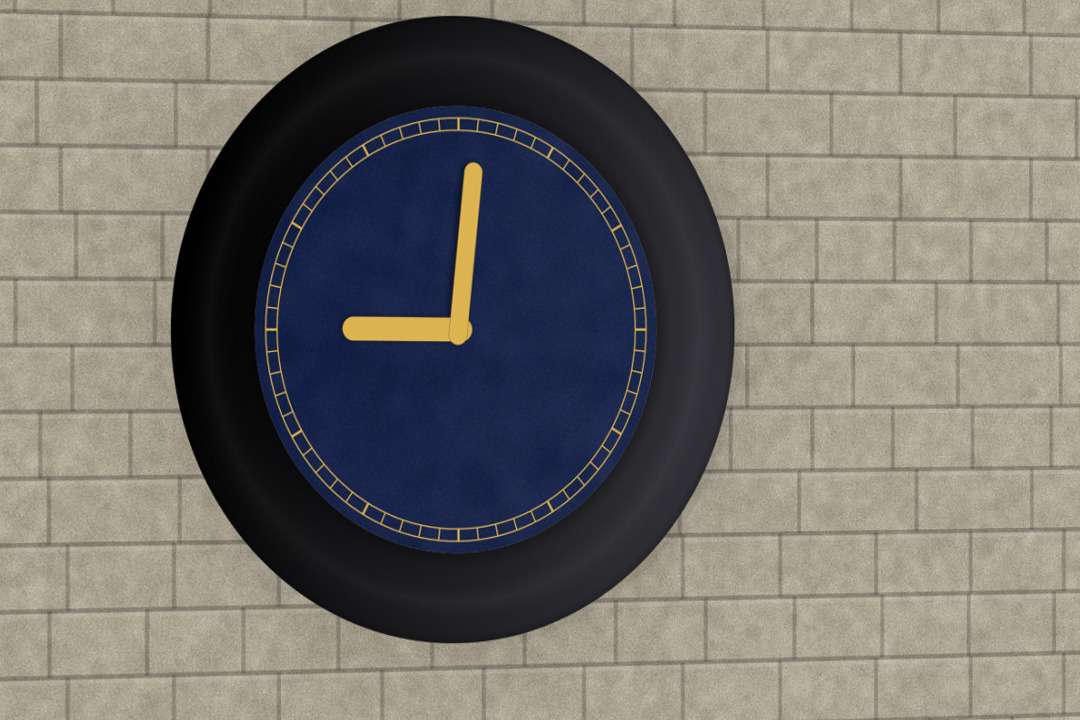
9:01
